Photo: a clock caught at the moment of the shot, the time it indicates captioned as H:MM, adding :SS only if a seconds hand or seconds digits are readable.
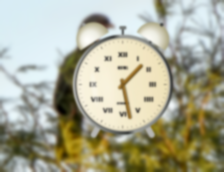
1:28
